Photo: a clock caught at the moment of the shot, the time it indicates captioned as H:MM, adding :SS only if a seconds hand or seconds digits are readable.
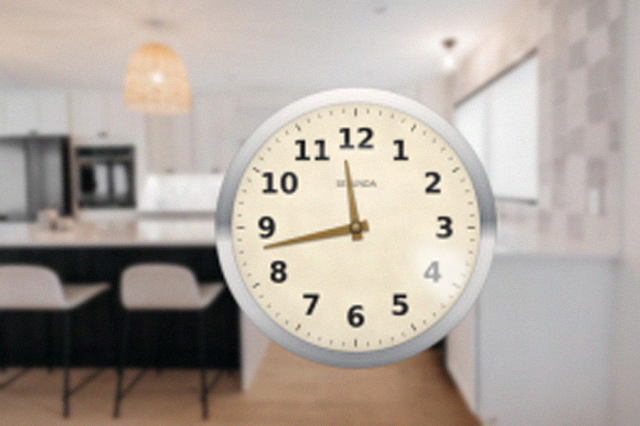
11:43
